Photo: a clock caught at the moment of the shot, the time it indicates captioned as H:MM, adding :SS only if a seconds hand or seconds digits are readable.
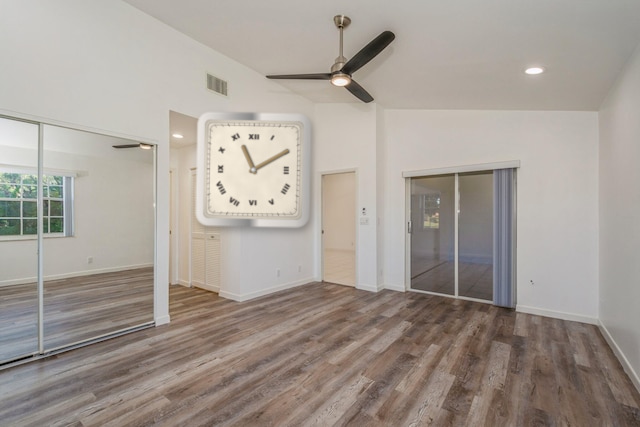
11:10
